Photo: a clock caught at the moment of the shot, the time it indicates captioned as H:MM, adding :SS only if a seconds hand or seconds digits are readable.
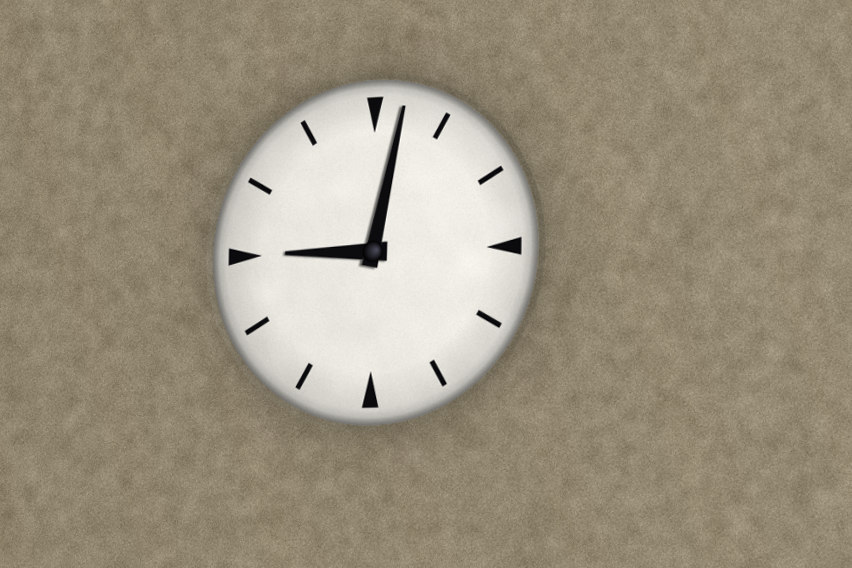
9:02
